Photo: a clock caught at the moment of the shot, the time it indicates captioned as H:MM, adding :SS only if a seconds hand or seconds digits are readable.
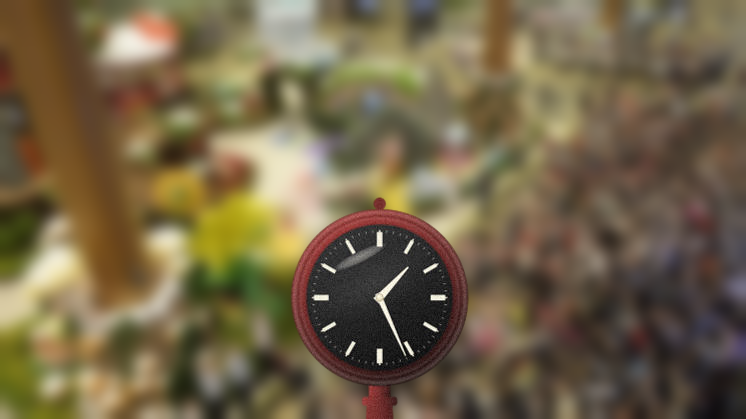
1:26
